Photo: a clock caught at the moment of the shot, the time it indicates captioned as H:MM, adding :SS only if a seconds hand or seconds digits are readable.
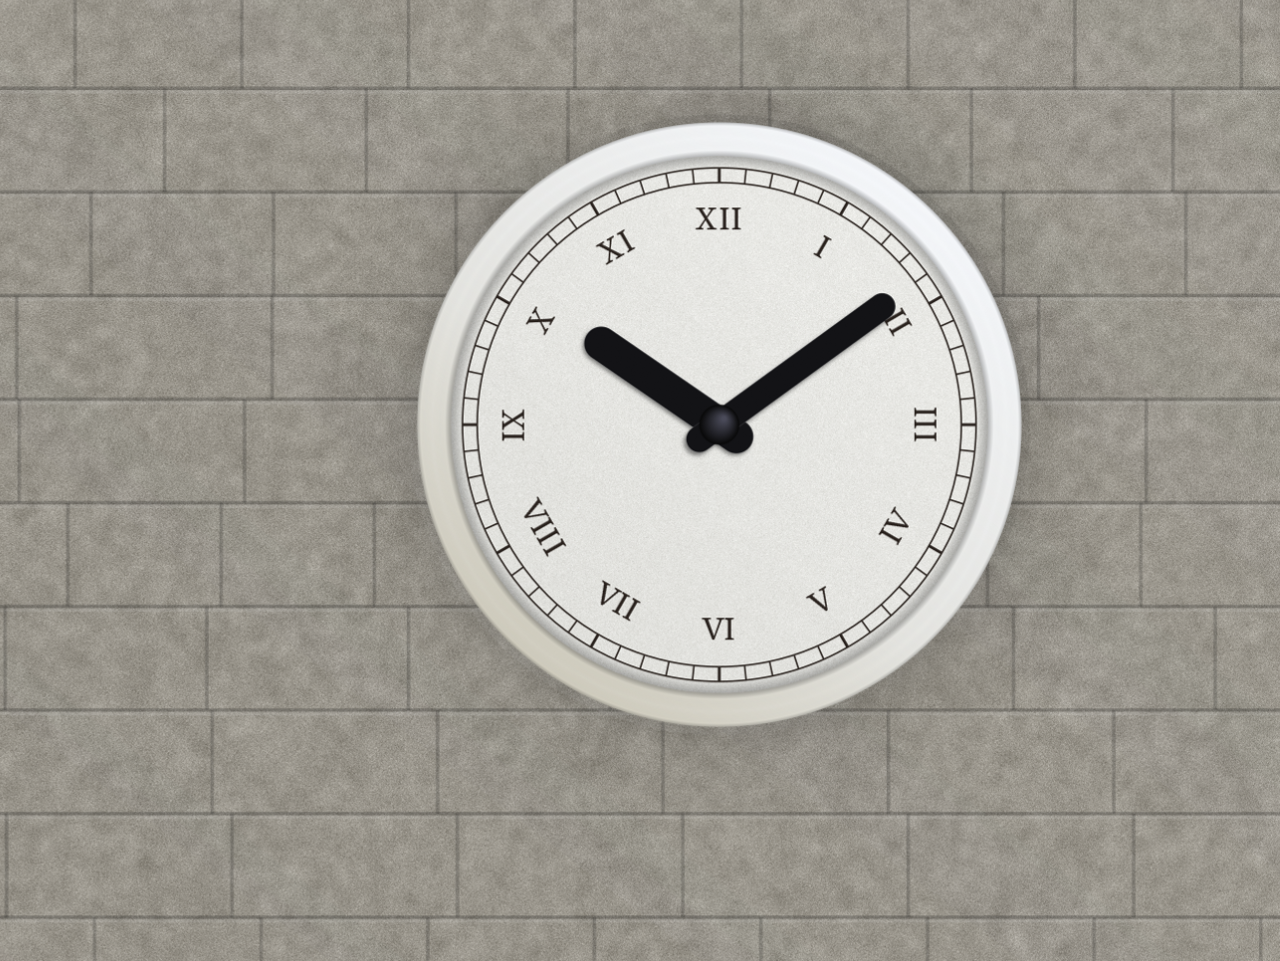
10:09
